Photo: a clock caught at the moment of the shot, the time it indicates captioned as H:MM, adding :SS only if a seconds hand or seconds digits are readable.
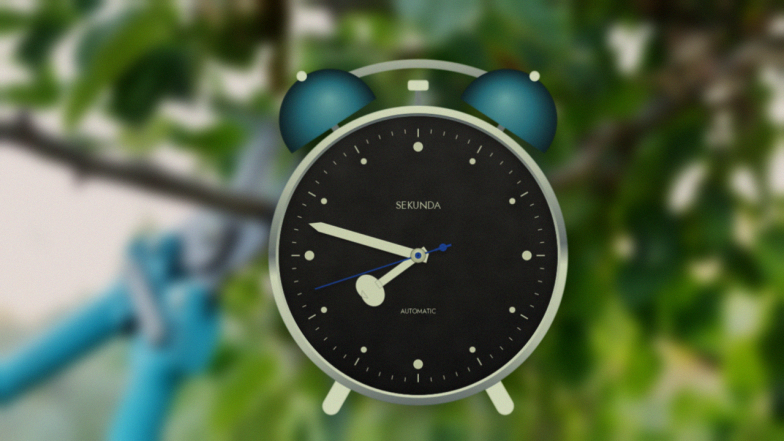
7:47:42
